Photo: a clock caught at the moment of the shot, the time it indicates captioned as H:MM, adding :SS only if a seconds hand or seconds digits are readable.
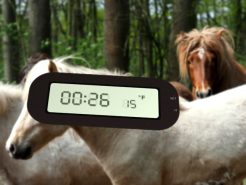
0:26
